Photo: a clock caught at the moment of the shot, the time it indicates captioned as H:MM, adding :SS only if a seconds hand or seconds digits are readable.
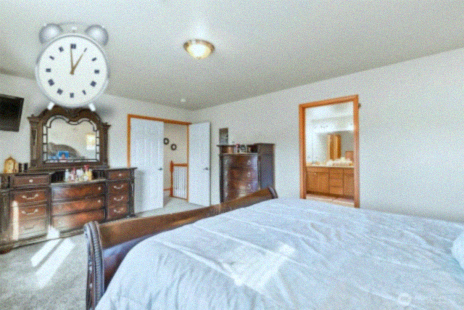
12:59
